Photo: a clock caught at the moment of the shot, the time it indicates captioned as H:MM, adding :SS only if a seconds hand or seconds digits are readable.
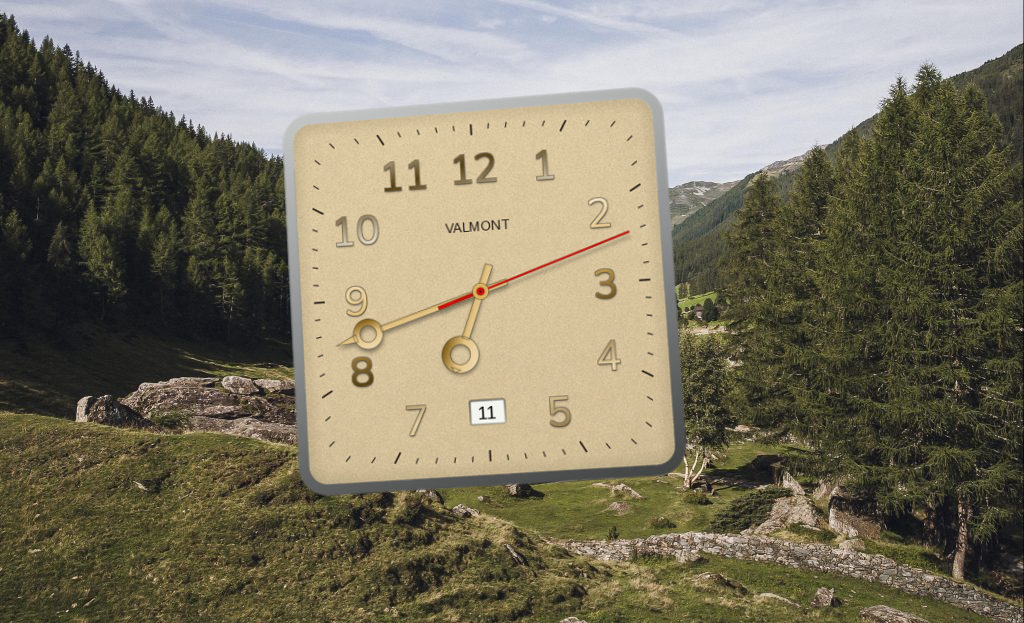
6:42:12
